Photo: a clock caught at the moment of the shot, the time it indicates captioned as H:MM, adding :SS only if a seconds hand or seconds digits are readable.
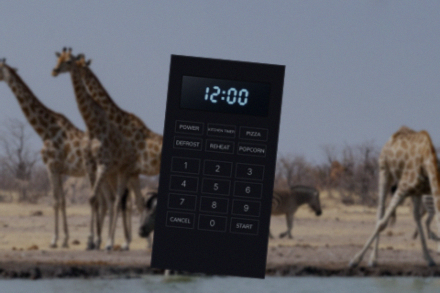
12:00
